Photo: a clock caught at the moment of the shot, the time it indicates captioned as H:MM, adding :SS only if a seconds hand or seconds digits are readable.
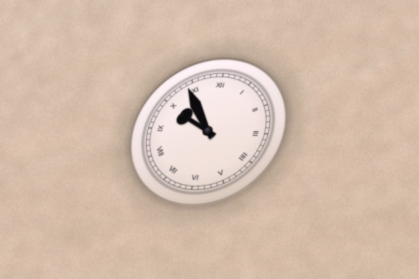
9:54
